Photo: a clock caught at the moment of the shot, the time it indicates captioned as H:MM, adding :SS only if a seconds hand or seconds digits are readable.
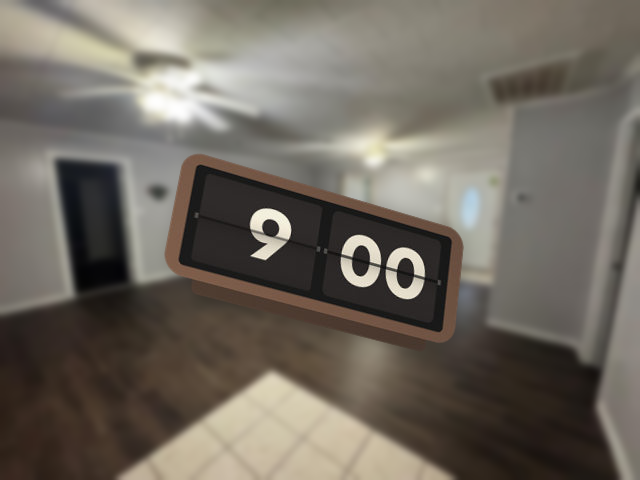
9:00
